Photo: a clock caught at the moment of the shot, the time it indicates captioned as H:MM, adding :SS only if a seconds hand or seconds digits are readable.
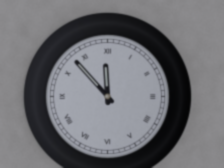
11:53
